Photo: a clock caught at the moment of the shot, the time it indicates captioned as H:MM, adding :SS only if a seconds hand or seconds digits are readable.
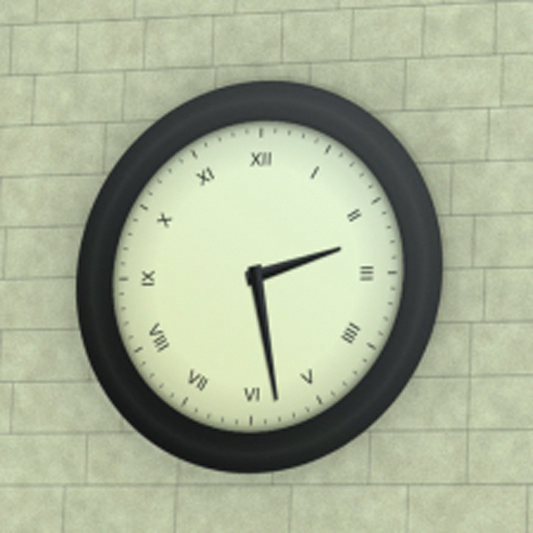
2:28
